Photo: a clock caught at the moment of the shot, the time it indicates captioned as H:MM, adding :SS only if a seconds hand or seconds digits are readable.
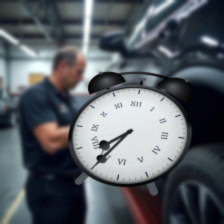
7:35
